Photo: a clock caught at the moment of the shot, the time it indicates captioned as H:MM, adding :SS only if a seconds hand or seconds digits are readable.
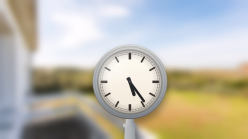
5:24
